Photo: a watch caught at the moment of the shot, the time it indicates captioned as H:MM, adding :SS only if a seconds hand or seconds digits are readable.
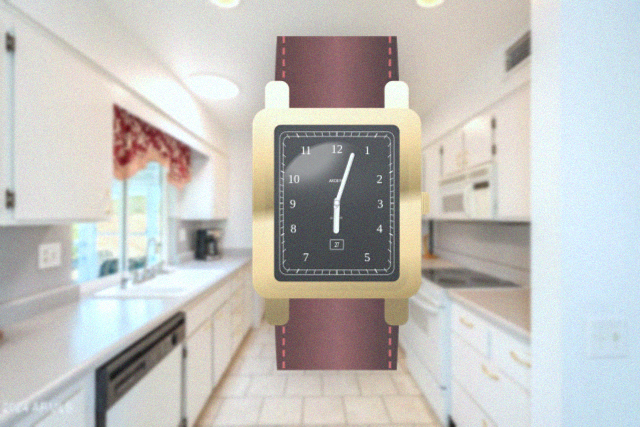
6:03
